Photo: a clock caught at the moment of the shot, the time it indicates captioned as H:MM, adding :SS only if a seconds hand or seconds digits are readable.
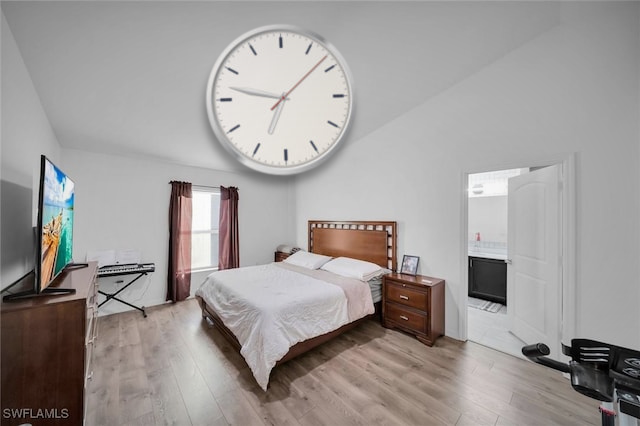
6:47:08
